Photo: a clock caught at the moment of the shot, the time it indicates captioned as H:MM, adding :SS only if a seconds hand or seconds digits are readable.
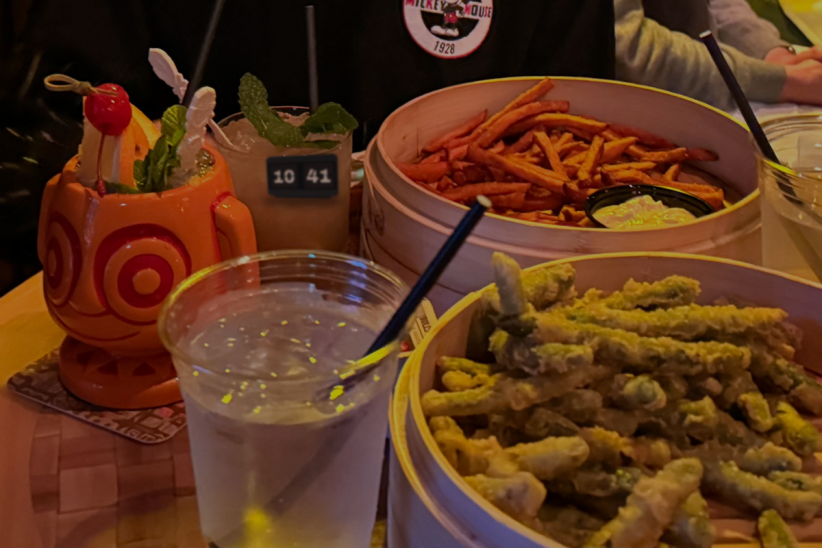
10:41
